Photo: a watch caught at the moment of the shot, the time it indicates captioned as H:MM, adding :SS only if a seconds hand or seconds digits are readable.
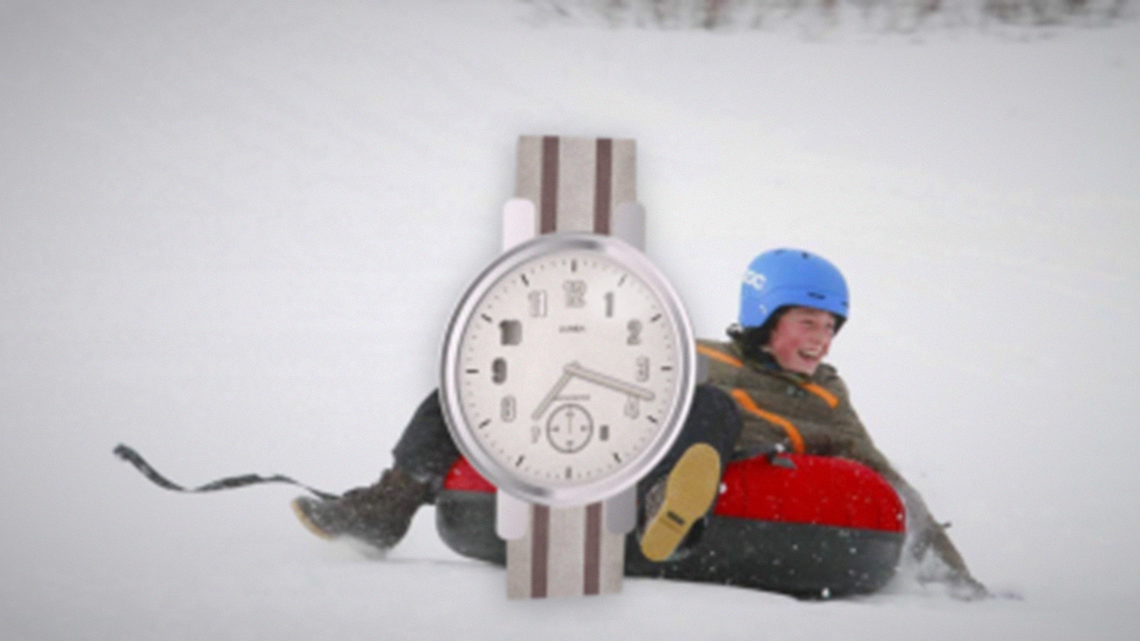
7:18
